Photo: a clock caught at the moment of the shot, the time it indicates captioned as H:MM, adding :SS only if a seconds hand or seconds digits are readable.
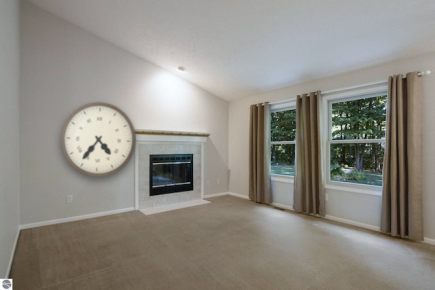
4:36
